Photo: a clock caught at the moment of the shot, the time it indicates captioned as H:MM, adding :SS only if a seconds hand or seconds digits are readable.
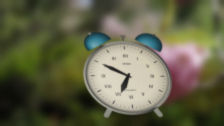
6:50
